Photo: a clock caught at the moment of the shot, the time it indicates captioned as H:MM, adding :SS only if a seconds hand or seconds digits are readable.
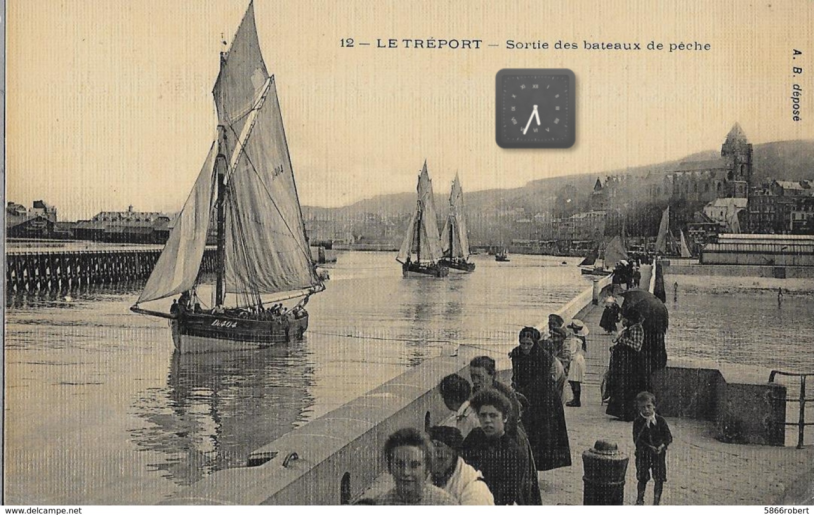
5:34
